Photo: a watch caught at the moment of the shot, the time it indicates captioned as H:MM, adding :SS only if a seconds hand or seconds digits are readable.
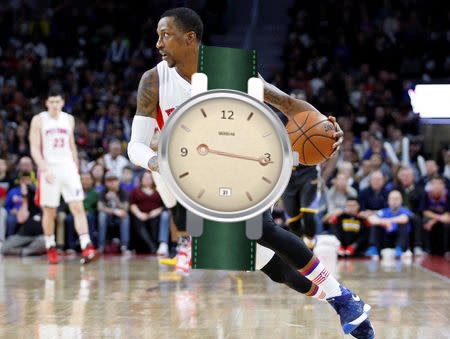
9:16
